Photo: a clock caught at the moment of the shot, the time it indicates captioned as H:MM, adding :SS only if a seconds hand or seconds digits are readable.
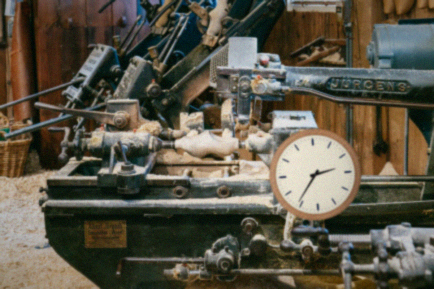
2:36
